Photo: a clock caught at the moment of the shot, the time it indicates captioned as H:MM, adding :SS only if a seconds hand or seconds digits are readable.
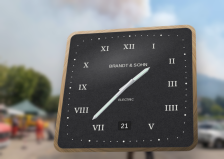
1:37
